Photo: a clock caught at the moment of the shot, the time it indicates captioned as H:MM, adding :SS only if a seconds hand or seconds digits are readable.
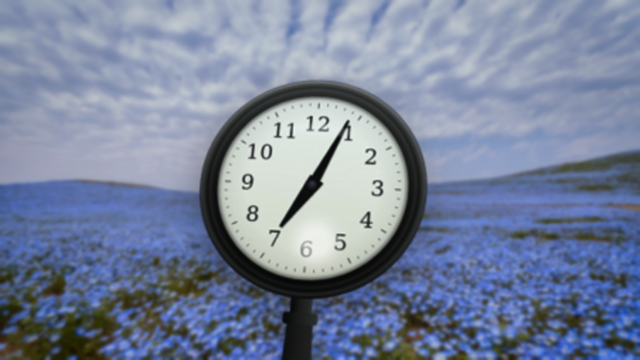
7:04
